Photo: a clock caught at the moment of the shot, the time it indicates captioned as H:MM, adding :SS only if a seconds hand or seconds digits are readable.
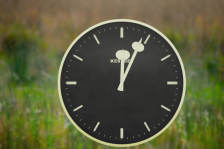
12:04
